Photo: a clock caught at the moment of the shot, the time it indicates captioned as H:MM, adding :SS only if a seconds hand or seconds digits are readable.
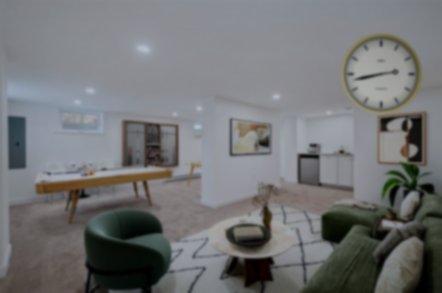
2:43
